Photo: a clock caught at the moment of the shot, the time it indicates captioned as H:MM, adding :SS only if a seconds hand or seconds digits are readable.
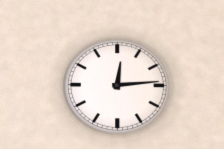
12:14
